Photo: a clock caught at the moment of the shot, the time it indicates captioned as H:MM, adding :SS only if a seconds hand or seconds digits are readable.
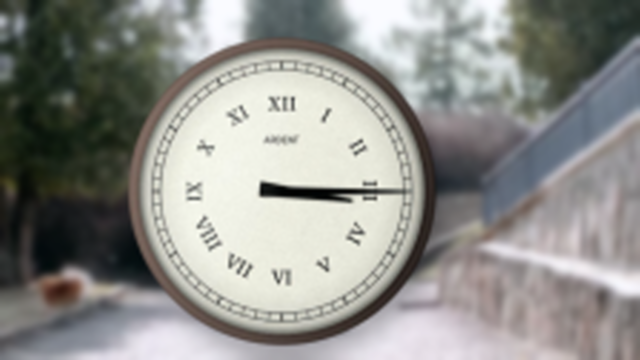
3:15
